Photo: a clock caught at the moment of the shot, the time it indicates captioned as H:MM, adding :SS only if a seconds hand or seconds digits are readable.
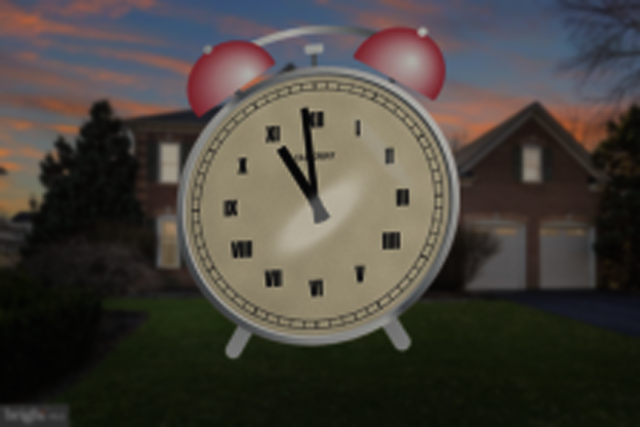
10:59
